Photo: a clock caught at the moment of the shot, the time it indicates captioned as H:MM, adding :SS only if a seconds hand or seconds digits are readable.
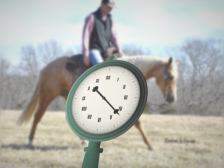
10:22
